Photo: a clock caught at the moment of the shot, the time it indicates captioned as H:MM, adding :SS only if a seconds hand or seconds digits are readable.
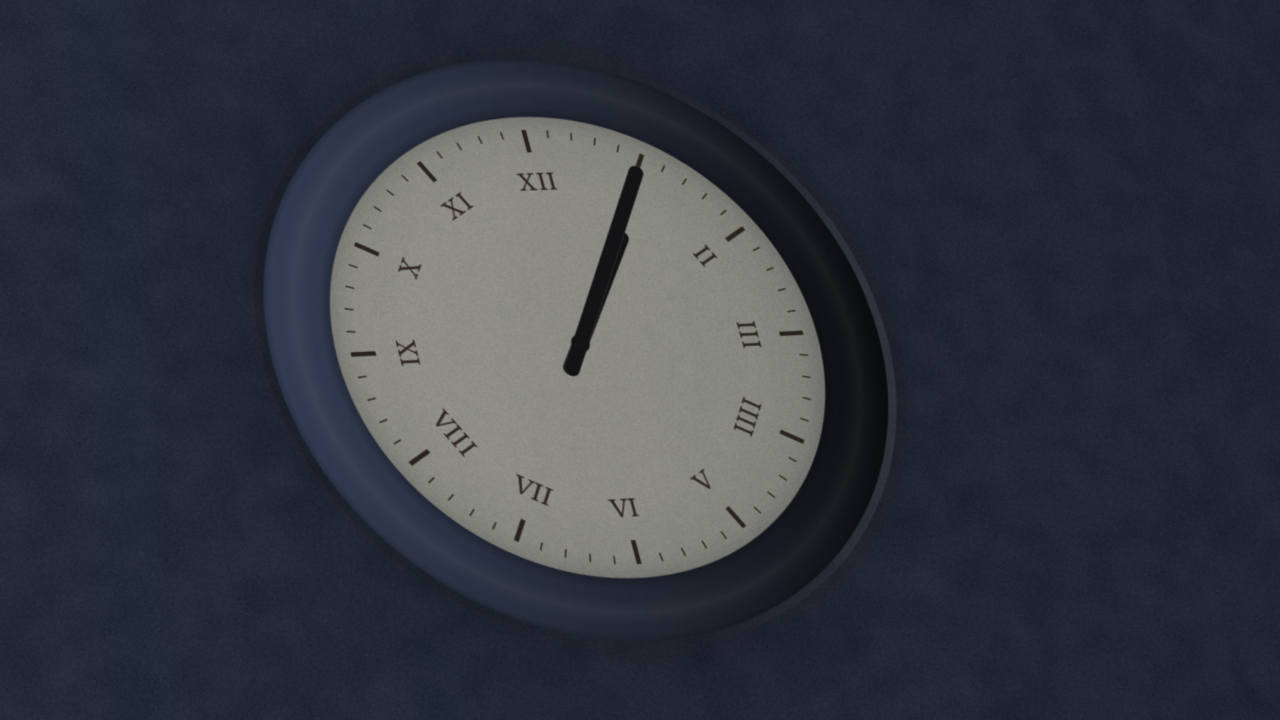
1:05
